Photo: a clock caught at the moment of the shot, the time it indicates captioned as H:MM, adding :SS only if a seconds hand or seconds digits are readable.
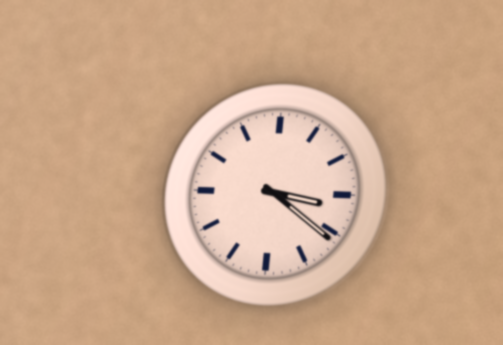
3:21
